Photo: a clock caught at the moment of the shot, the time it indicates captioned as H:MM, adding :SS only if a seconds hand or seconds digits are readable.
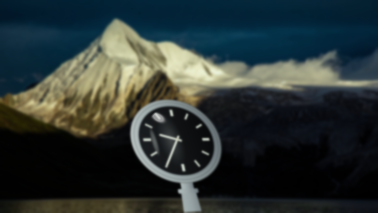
9:35
